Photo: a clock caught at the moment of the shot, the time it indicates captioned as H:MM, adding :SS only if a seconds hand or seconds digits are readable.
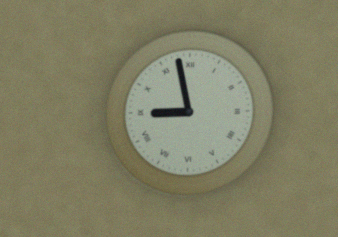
8:58
